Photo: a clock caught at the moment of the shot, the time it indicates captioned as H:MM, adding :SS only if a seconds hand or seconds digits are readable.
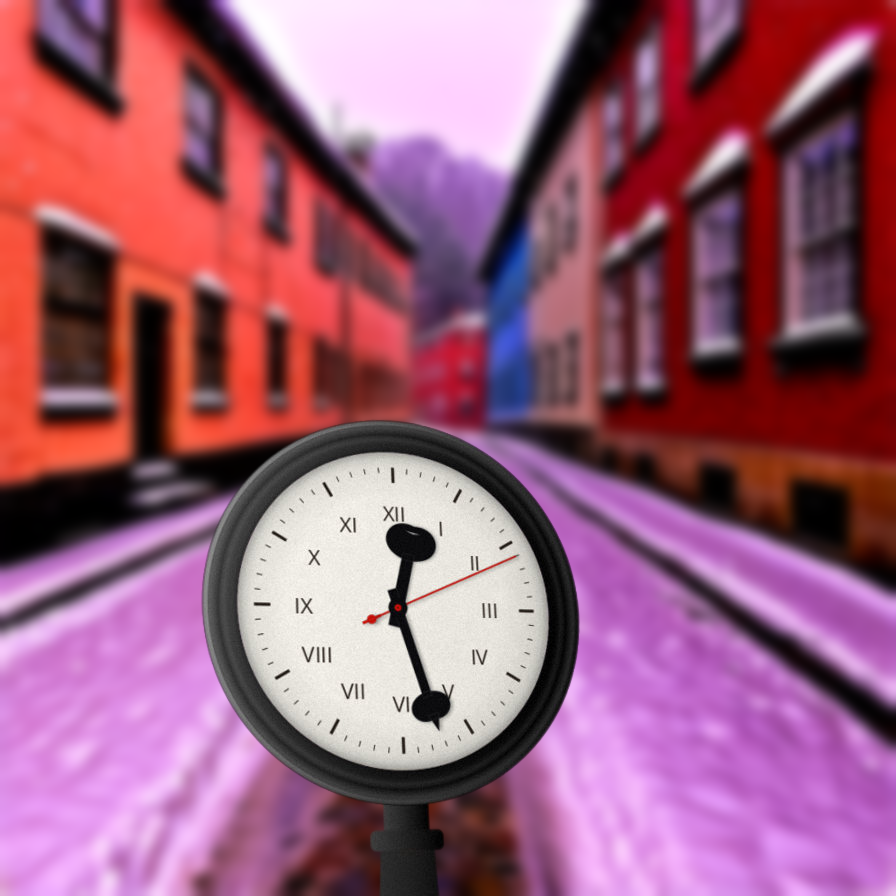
12:27:11
